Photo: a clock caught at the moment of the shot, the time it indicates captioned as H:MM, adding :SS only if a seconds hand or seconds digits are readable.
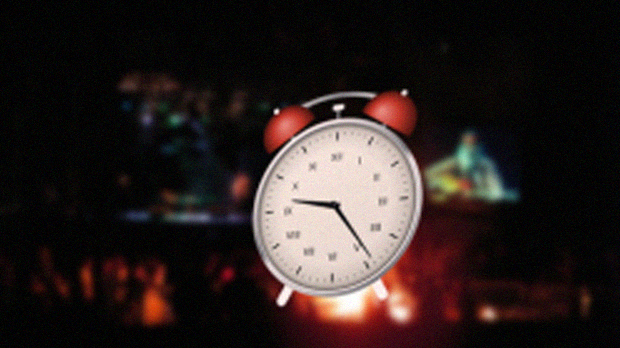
9:24
